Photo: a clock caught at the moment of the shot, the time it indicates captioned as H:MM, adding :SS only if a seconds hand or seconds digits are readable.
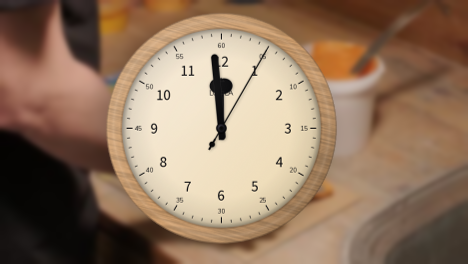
11:59:05
